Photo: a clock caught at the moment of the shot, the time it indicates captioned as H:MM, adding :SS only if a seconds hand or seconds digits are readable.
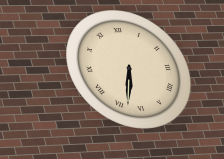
6:33
